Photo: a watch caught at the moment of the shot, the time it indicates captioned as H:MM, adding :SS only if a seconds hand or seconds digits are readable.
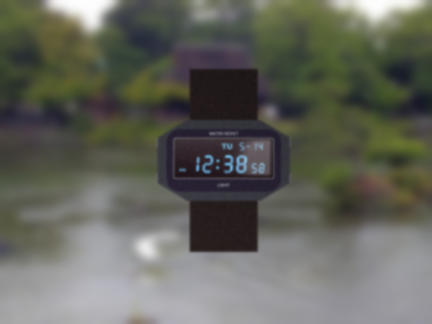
12:38
